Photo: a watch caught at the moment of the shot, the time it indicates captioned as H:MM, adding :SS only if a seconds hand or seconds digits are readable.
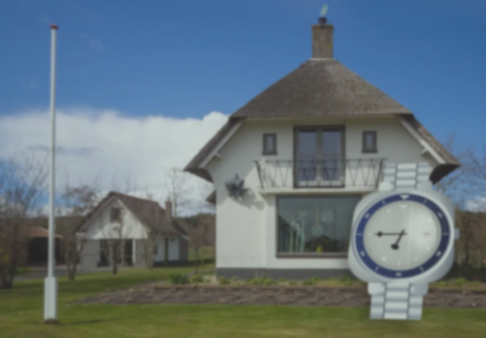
6:45
